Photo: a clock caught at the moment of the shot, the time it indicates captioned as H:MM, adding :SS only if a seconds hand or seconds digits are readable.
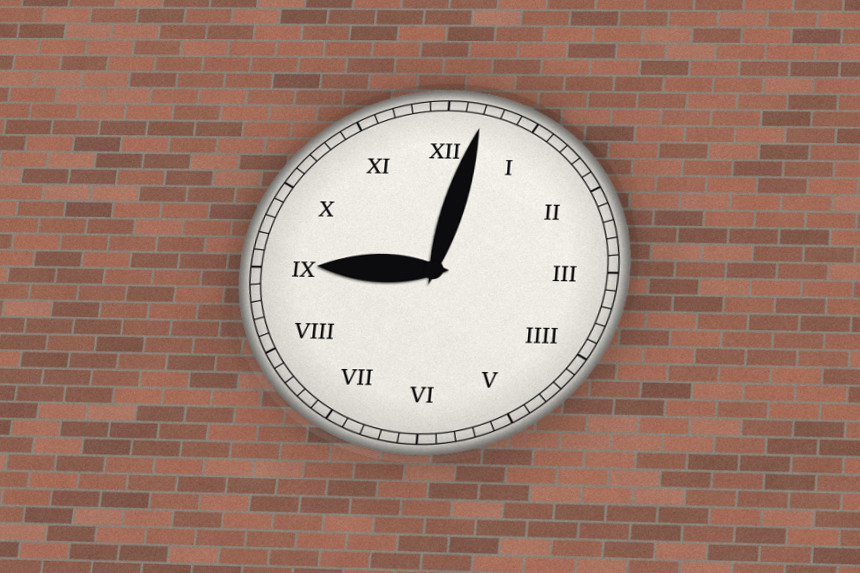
9:02
